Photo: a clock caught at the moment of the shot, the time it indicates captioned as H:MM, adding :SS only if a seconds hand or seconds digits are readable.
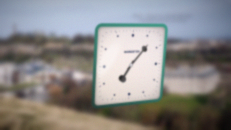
7:07
